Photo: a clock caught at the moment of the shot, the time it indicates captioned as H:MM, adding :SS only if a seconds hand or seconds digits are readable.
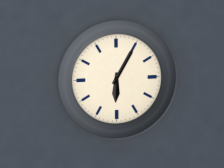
6:05
